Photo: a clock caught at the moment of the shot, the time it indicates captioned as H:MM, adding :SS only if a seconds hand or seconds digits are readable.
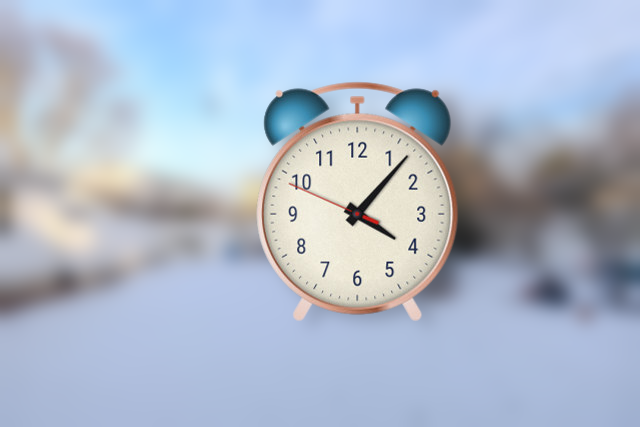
4:06:49
